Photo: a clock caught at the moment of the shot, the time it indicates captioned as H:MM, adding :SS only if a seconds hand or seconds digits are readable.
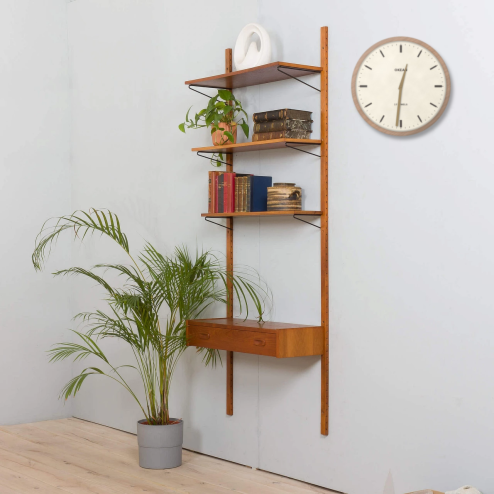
12:31
